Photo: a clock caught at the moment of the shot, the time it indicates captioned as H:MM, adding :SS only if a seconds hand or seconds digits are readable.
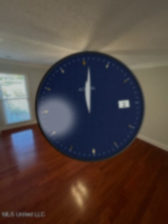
12:01
